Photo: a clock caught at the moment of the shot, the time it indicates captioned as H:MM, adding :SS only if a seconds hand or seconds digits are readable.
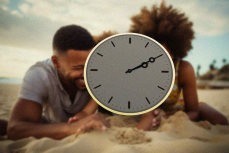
2:10
